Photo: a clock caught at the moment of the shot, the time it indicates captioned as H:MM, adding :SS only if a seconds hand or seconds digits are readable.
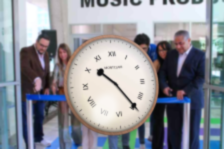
10:24
